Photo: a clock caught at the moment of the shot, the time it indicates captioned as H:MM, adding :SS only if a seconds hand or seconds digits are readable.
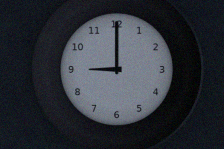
9:00
